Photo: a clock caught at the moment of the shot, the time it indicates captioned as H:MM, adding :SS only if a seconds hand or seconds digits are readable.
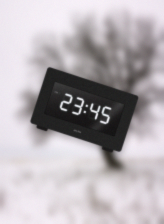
23:45
